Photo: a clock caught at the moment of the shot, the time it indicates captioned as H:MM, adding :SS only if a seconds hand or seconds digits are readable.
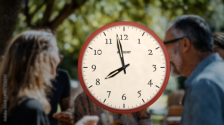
7:58
